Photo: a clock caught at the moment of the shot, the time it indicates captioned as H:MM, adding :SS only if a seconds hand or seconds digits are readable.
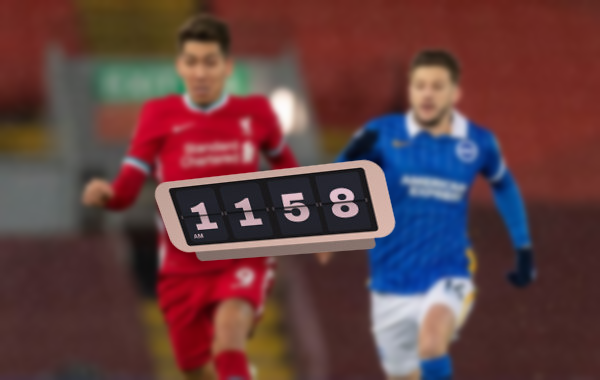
11:58
